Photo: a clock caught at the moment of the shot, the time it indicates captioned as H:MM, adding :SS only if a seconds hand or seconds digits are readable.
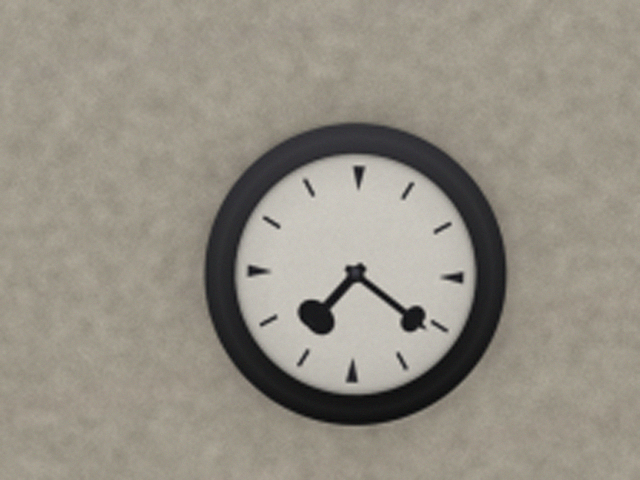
7:21
